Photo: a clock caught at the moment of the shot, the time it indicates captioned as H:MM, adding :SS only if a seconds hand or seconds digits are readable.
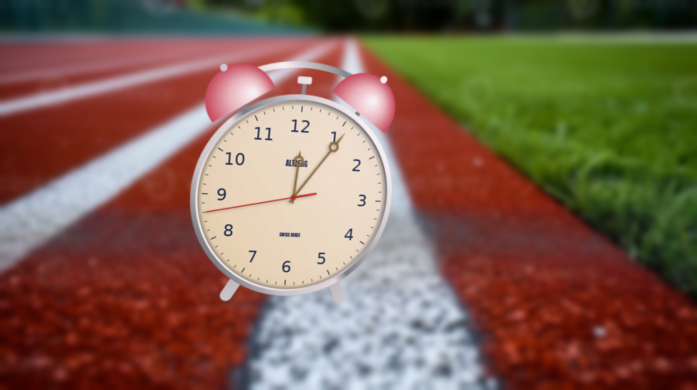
12:05:43
